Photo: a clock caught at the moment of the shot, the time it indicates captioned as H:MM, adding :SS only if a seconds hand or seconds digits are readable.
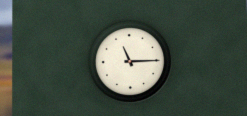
11:15
